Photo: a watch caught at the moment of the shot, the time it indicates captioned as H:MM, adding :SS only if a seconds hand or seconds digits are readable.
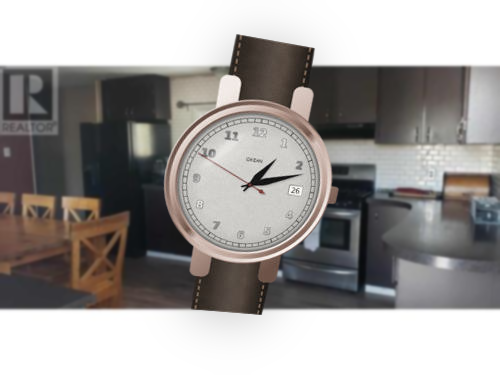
1:11:49
